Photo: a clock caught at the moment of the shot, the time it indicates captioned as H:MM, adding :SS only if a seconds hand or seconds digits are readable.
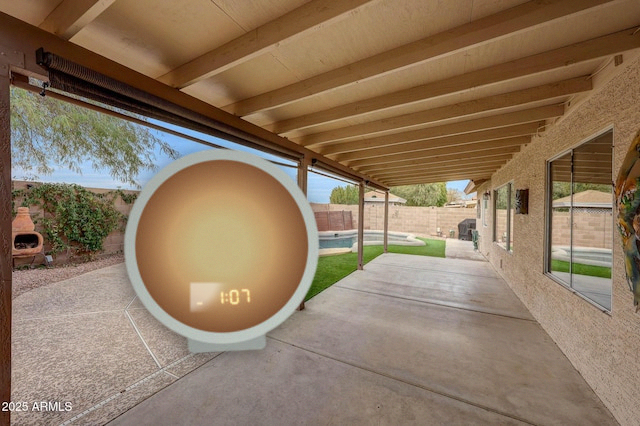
1:07
